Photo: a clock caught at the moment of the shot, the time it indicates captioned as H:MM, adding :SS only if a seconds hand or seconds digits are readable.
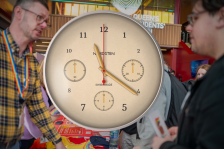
11:21
